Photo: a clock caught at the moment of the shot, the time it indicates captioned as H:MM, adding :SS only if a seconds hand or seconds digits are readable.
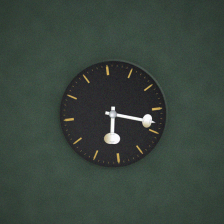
6:18
